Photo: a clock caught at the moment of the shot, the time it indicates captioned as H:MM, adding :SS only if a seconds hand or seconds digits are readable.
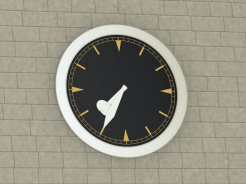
7:35
